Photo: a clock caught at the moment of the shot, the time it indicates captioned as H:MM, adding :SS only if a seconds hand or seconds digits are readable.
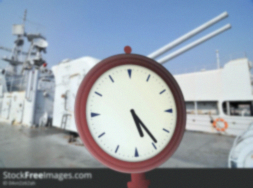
5:24
